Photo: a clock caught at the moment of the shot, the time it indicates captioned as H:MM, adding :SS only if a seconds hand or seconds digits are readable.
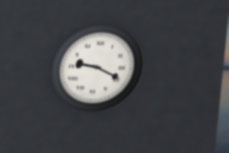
9:19
